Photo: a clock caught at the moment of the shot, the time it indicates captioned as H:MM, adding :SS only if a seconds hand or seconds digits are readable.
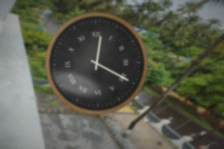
12:20
